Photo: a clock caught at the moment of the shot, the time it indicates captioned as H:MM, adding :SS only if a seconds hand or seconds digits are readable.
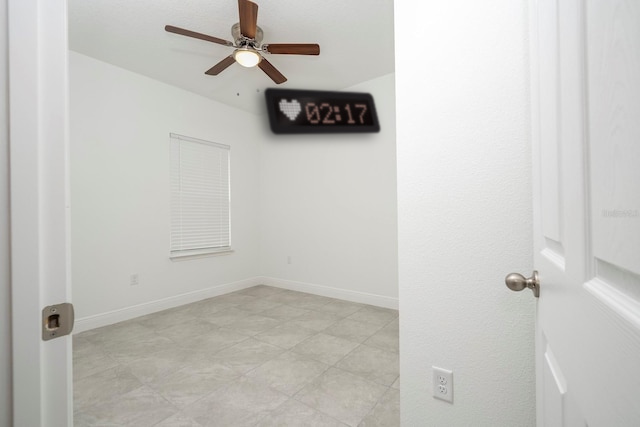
2:17
